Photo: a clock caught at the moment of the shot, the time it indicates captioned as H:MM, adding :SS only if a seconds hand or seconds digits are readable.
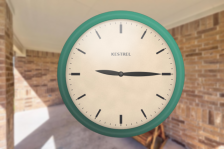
9:15
